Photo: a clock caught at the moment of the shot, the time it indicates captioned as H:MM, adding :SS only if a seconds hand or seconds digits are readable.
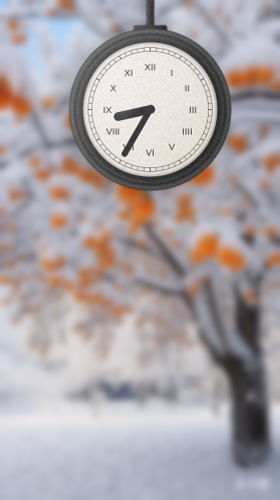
8:35
